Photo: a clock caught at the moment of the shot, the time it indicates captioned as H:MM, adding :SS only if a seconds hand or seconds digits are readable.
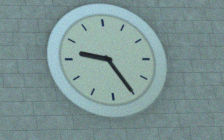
9:25
